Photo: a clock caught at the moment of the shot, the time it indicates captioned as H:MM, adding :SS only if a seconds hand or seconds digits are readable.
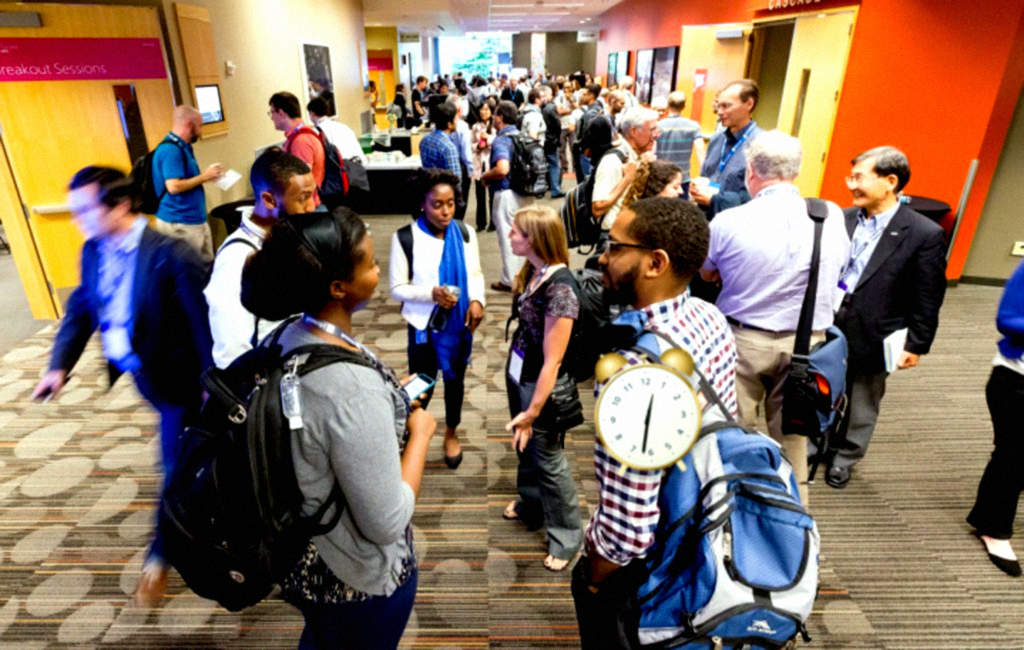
12:32
